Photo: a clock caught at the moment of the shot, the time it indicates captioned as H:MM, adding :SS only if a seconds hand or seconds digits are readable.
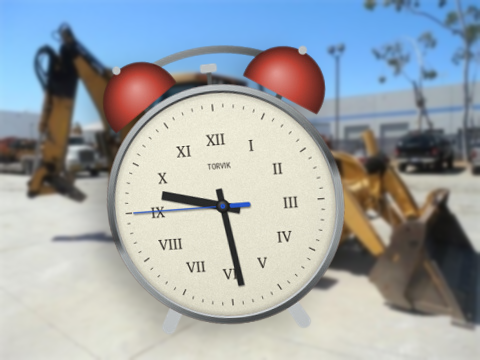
9:28:45
